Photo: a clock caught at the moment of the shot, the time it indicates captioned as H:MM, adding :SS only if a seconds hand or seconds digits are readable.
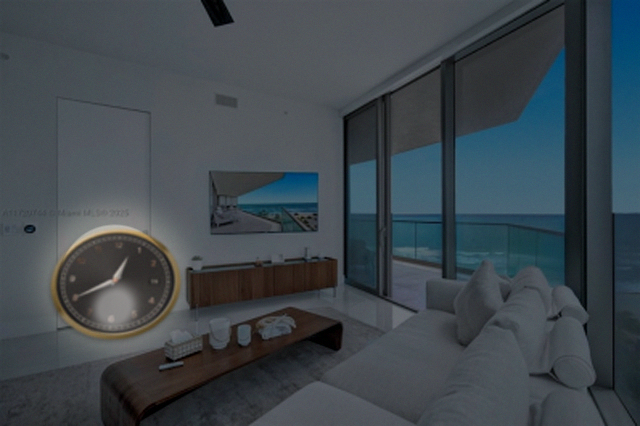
12:40
